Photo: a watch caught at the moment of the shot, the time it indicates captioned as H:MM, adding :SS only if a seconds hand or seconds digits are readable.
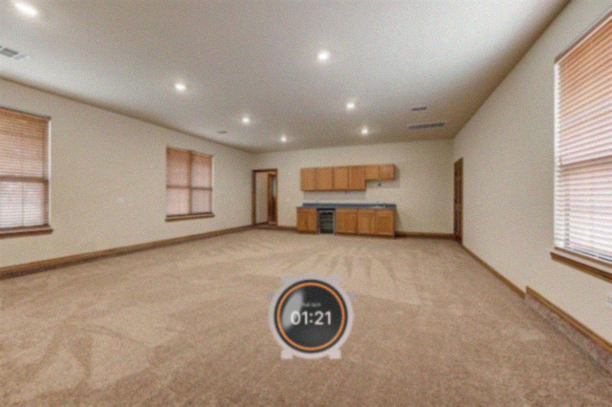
1:21
